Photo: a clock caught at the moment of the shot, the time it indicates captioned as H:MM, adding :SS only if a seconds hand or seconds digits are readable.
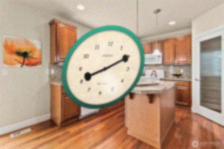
8:10
